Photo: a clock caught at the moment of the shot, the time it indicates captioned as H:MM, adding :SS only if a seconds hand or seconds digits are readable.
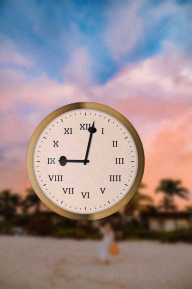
9:02
